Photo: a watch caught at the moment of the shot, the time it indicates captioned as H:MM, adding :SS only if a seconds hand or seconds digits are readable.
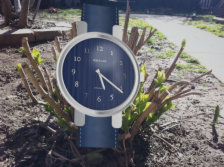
5:21
